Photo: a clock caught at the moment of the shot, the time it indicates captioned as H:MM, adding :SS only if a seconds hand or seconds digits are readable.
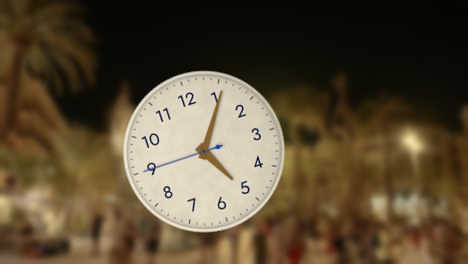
5:05:45
